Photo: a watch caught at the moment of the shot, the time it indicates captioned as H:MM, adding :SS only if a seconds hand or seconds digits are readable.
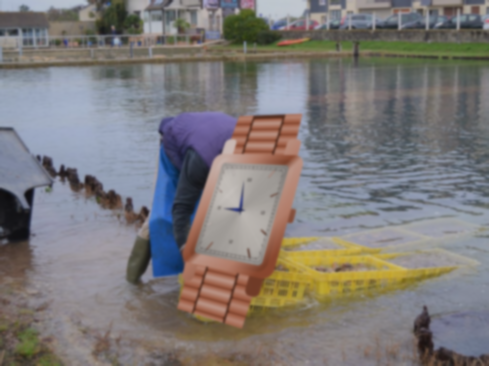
8:58
